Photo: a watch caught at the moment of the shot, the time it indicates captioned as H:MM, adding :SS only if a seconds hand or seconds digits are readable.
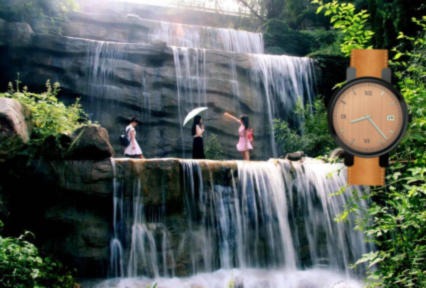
8:23
